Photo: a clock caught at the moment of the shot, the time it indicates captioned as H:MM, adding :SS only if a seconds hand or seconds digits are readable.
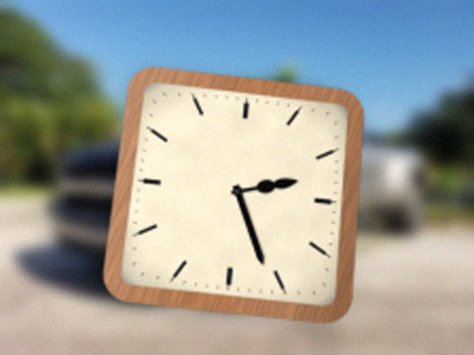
2:26
